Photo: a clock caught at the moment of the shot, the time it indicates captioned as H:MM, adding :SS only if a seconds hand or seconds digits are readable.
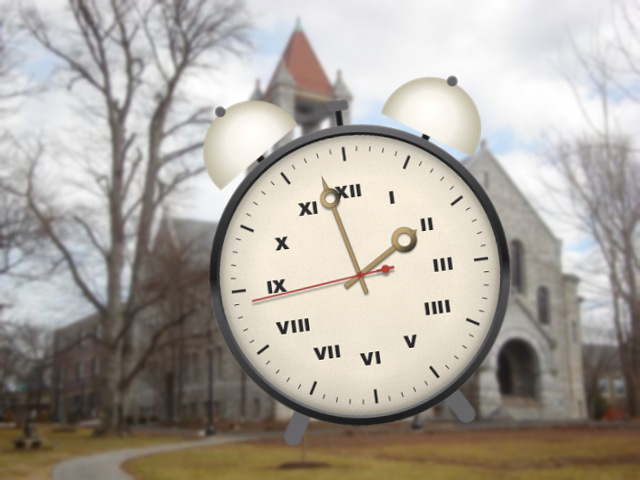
1:57:44
